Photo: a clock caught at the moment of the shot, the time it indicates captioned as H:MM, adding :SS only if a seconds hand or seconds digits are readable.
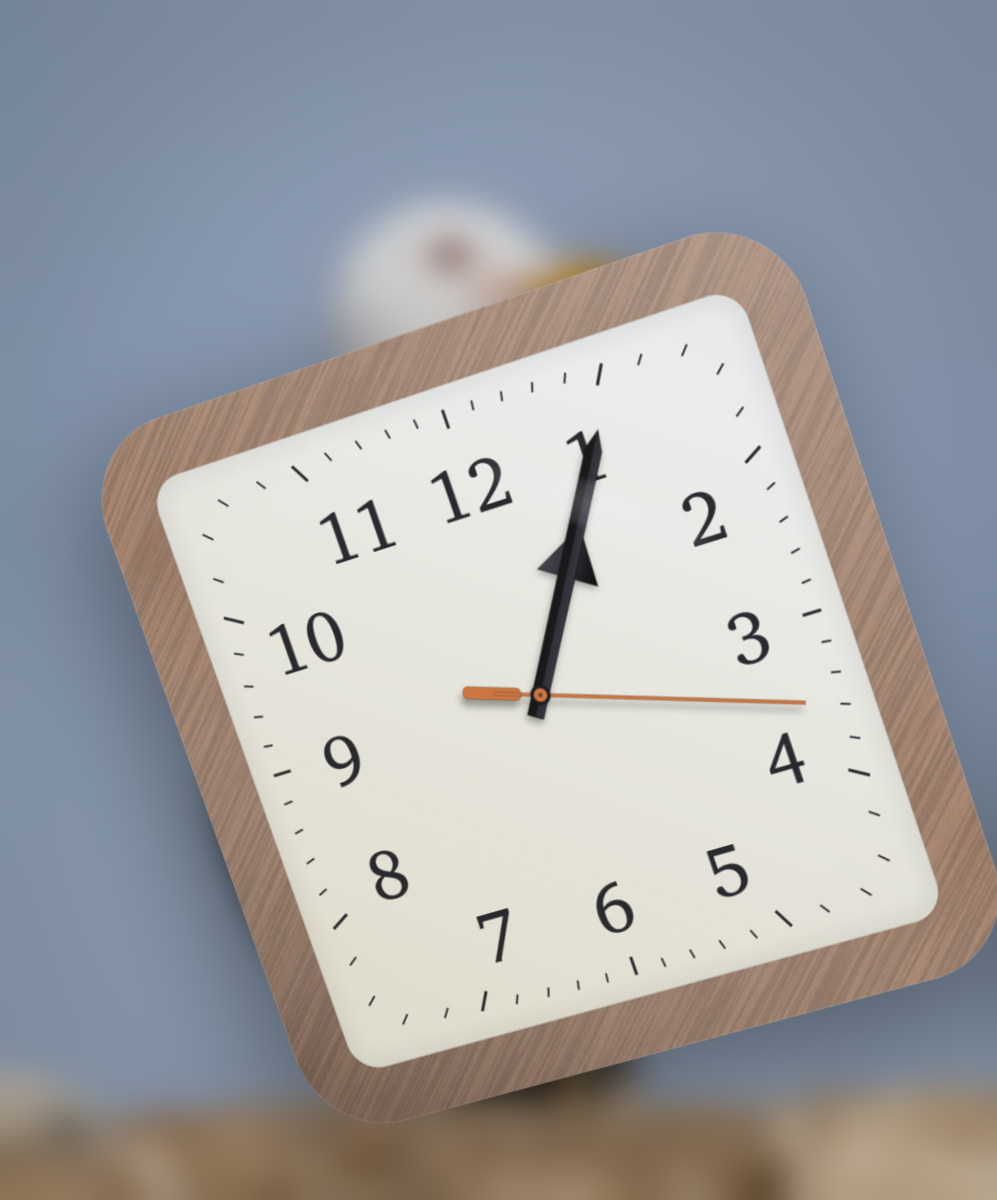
1:05:18
